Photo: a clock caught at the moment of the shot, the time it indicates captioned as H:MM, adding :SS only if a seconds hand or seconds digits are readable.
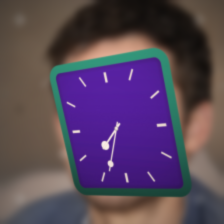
7:34
